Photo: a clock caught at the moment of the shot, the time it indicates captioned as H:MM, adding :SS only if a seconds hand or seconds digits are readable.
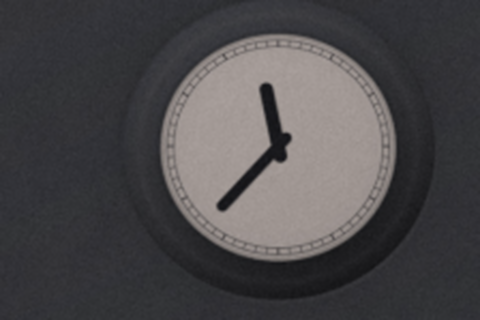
11:37
